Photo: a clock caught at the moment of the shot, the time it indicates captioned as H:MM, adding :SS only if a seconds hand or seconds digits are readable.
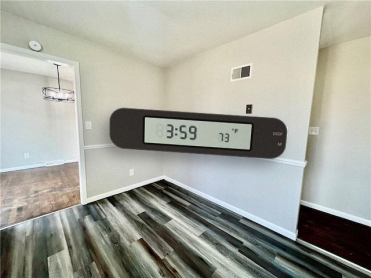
3:59
